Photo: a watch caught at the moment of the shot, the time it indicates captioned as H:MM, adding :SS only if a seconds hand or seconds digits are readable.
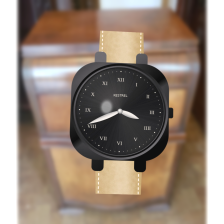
3:41
